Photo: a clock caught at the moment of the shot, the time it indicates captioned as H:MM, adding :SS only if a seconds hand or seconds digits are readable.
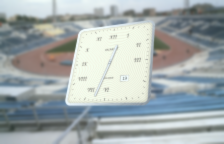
12:33
